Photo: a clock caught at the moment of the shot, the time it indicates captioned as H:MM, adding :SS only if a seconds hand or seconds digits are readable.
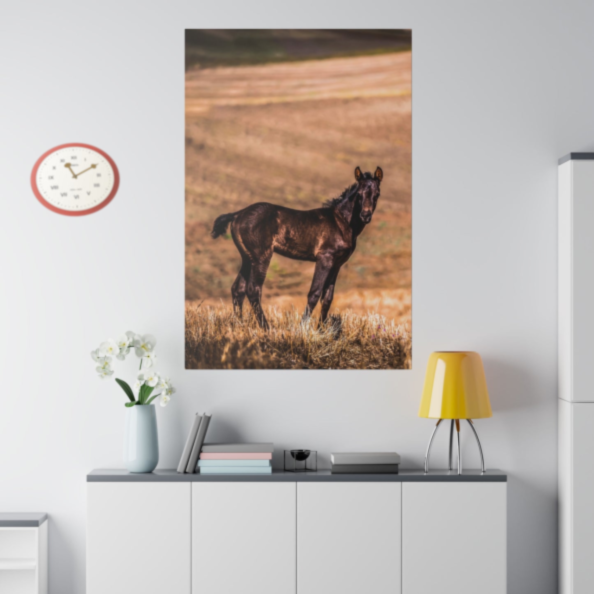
11:10
